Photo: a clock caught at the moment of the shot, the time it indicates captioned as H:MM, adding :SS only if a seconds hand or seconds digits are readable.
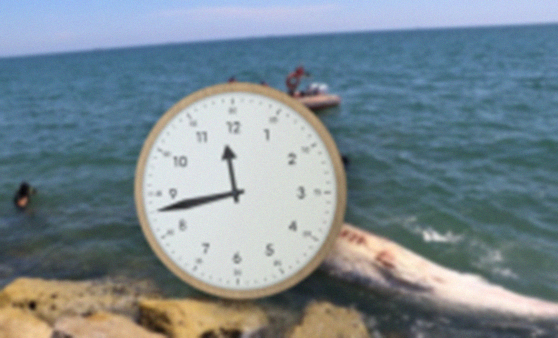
11:43
